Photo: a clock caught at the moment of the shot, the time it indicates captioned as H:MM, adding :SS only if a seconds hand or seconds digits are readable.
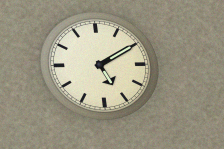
5:10
